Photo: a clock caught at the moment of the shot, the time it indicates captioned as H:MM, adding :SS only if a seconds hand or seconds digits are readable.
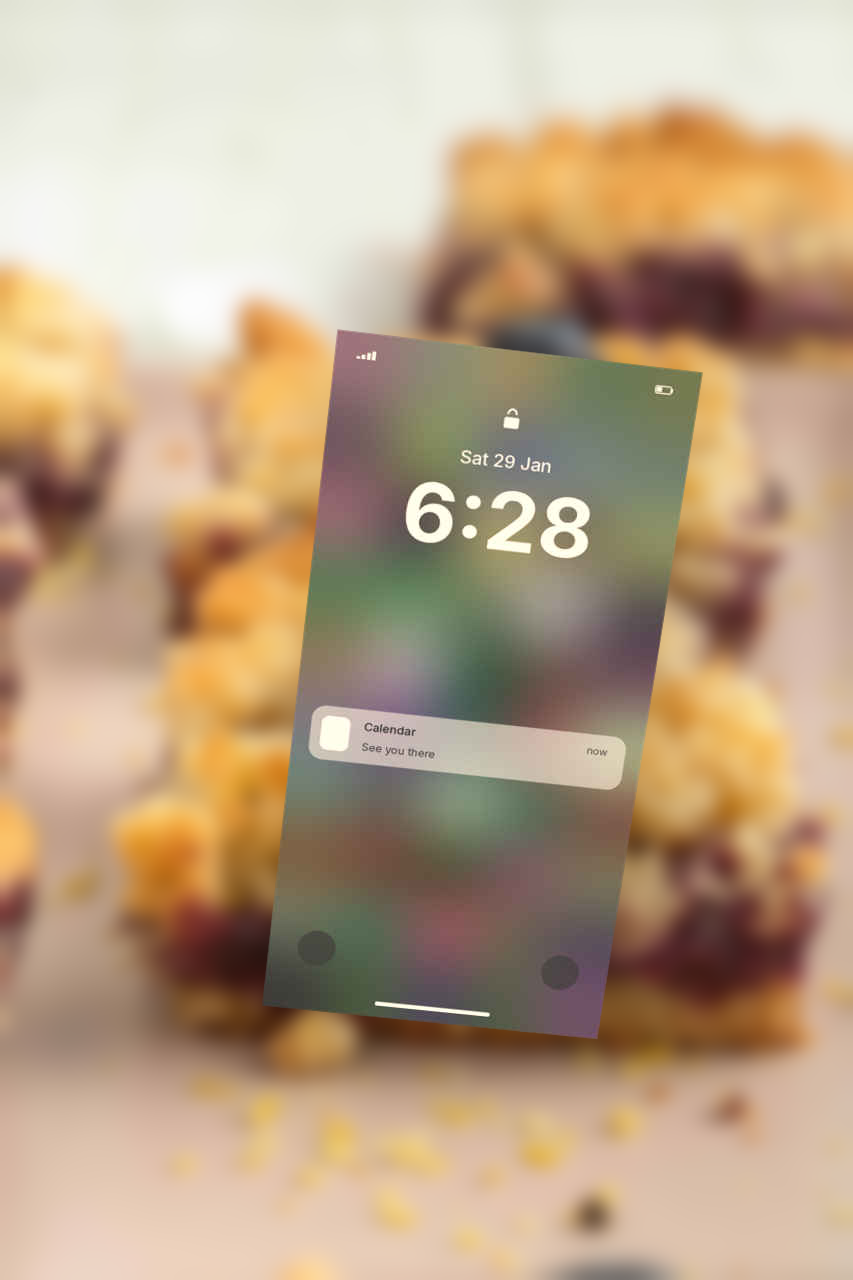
6:28
